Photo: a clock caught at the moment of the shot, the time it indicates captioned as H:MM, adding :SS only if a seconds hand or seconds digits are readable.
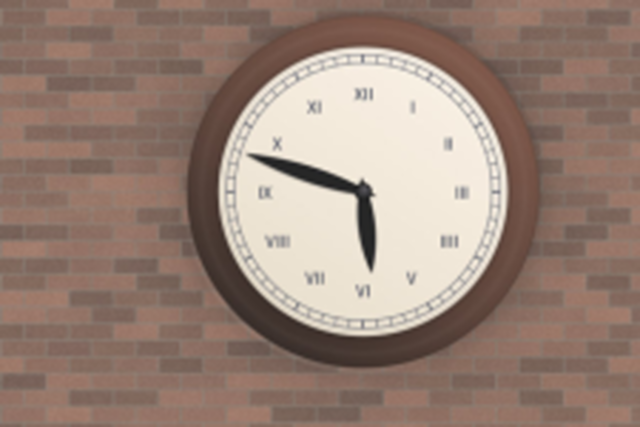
5:48
